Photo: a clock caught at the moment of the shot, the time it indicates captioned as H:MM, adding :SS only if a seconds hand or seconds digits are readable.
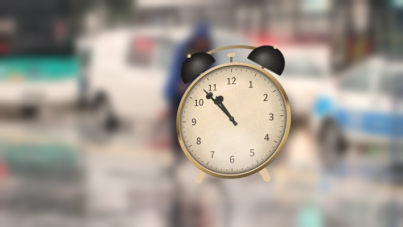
10:53
